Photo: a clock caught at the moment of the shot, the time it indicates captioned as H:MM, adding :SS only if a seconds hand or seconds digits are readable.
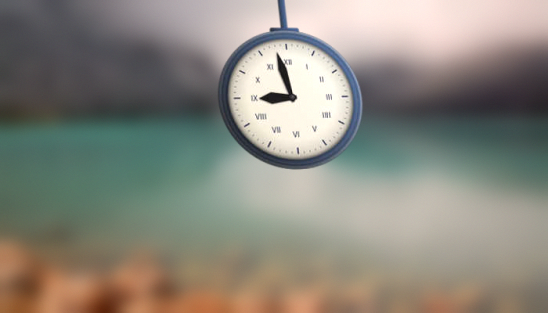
8:58
